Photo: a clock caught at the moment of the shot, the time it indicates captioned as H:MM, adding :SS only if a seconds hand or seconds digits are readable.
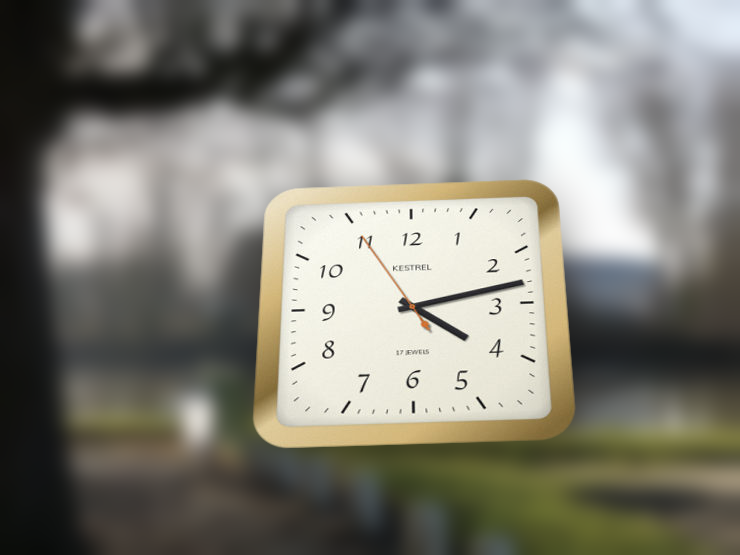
4:12:55
